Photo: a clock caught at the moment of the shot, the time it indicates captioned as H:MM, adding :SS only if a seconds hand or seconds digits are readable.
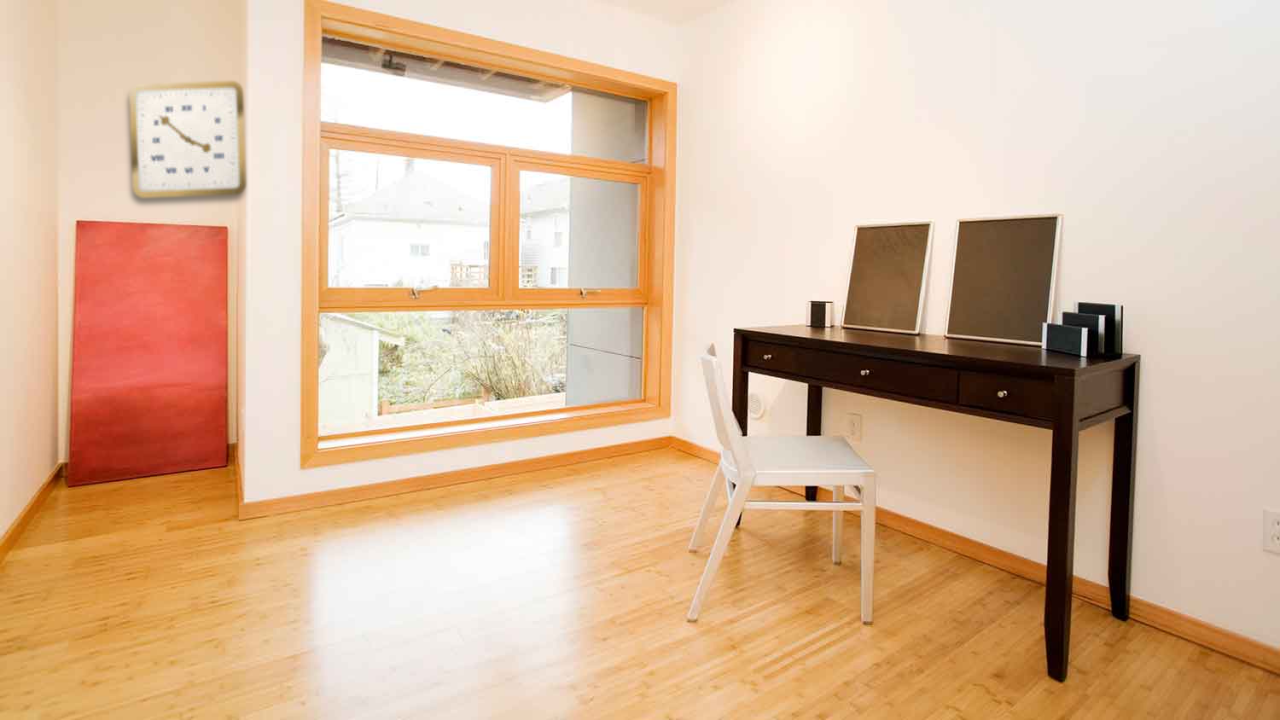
3:52
